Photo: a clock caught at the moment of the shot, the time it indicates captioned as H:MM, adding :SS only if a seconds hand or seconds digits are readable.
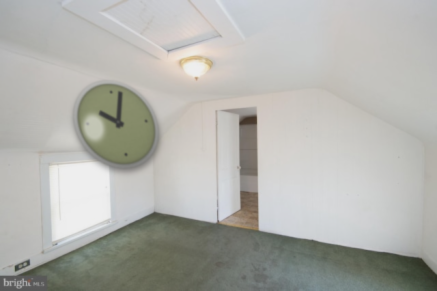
10:03
